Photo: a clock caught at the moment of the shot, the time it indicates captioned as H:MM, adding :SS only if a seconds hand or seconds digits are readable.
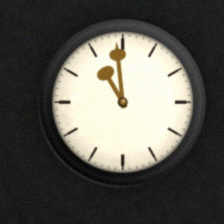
10:59
